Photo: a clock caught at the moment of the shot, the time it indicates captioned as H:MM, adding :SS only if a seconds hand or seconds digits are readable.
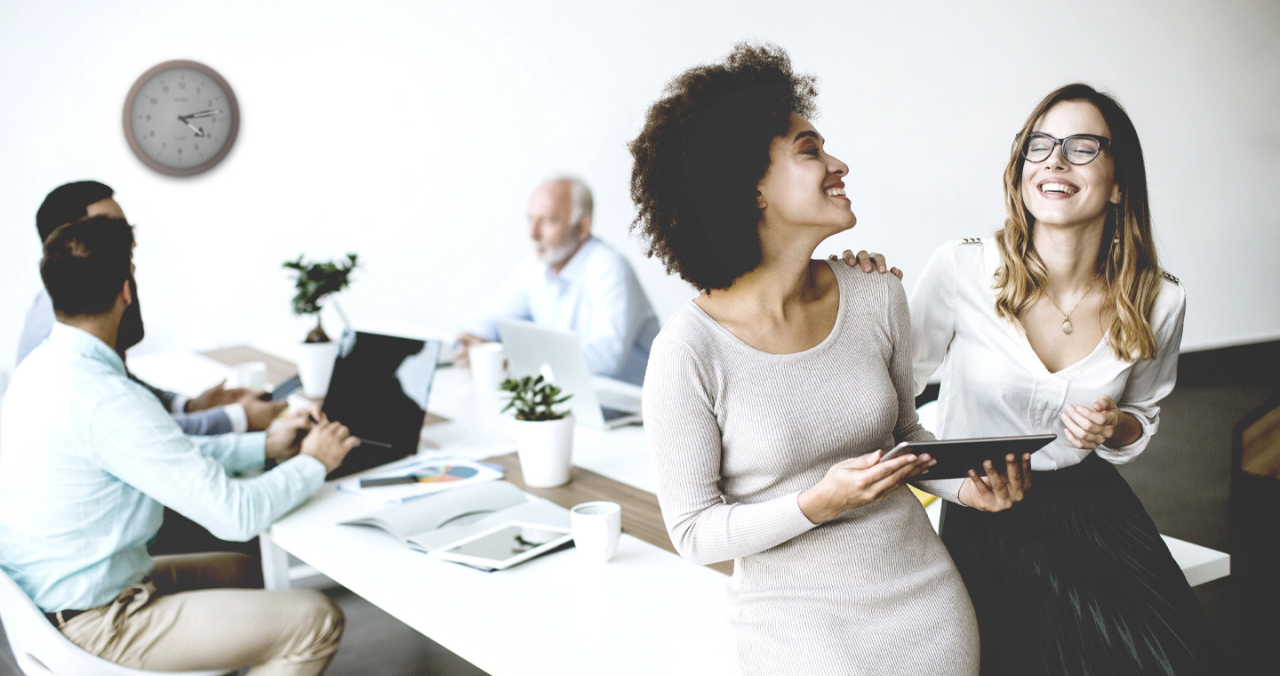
4:13
